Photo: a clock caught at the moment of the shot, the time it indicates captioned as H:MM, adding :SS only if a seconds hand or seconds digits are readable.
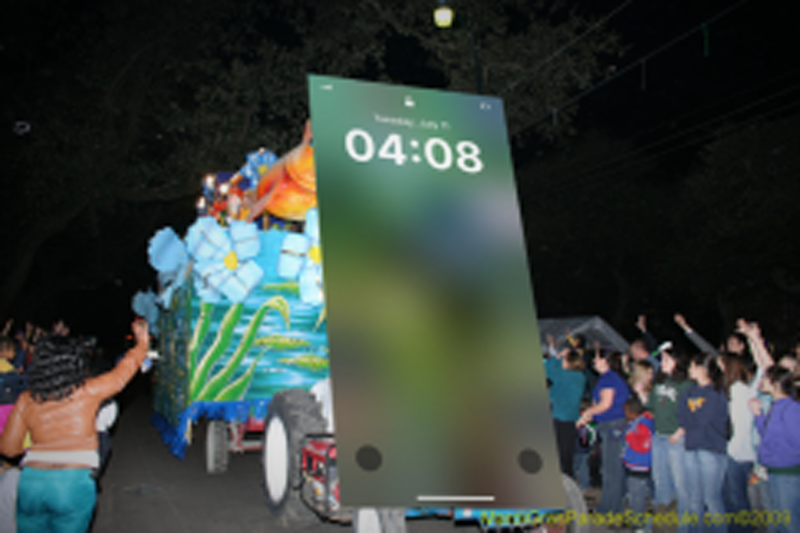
4:08
